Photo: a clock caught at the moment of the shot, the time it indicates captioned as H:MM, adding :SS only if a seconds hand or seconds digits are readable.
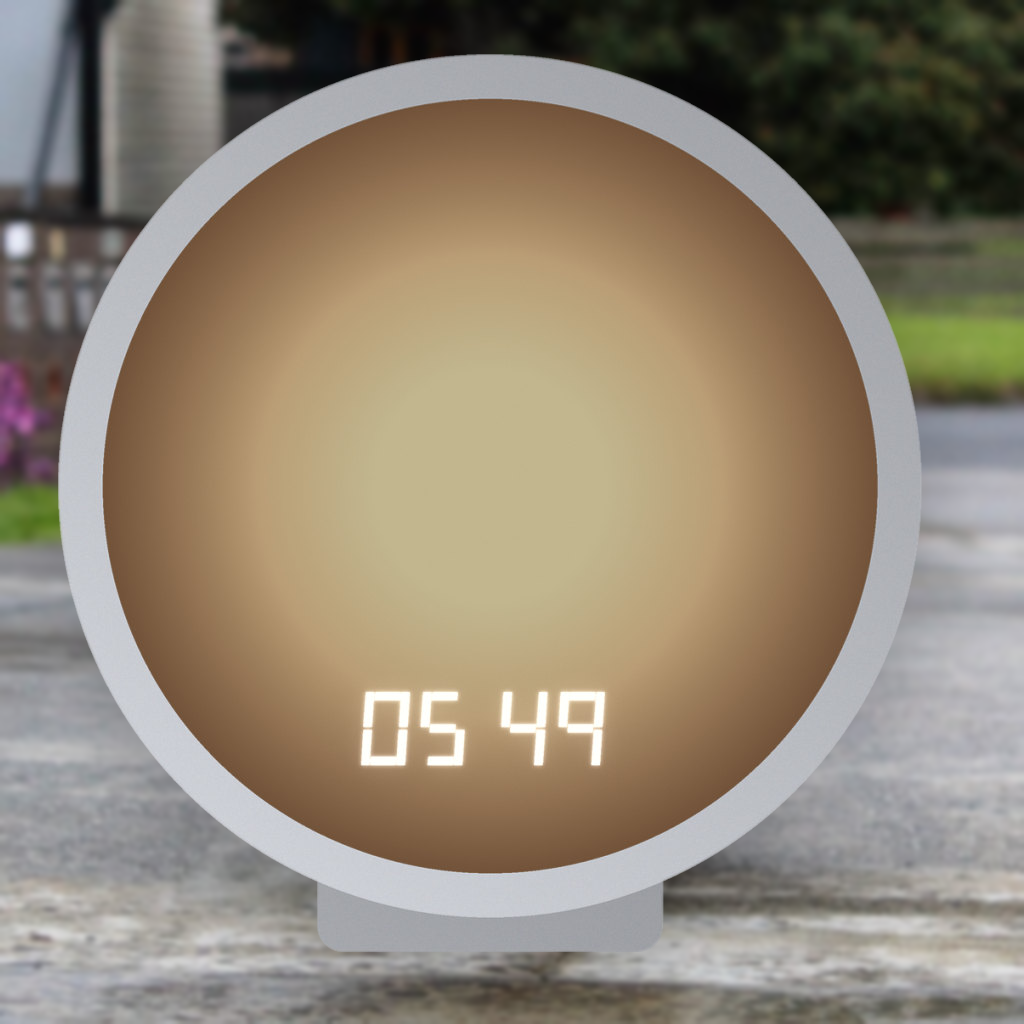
5:49
